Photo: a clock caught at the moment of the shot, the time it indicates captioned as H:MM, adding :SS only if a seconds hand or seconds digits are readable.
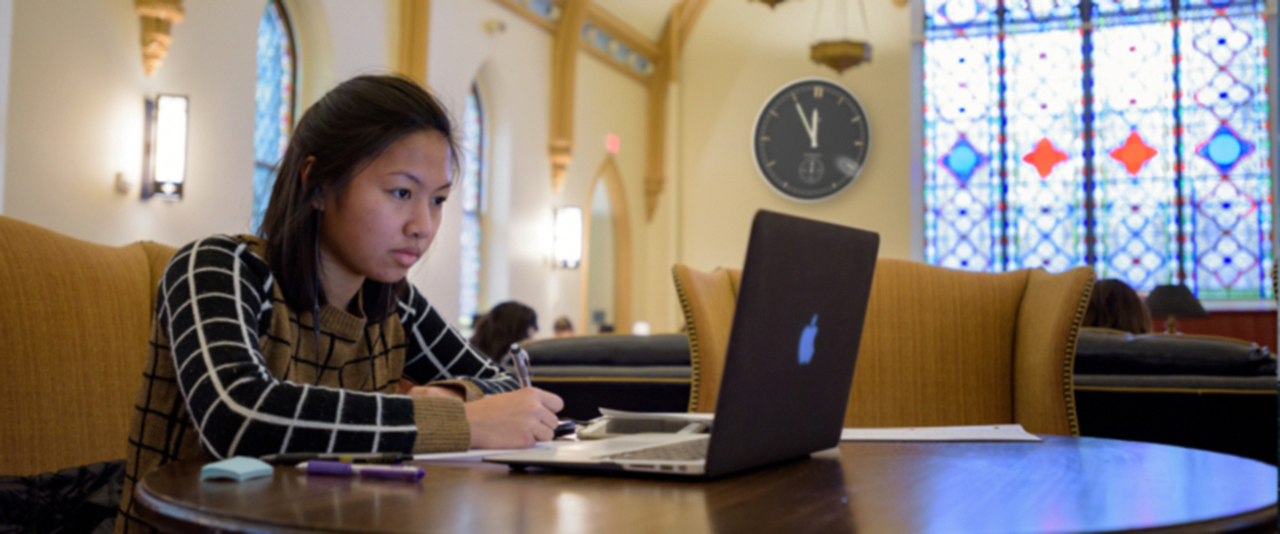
11:55
